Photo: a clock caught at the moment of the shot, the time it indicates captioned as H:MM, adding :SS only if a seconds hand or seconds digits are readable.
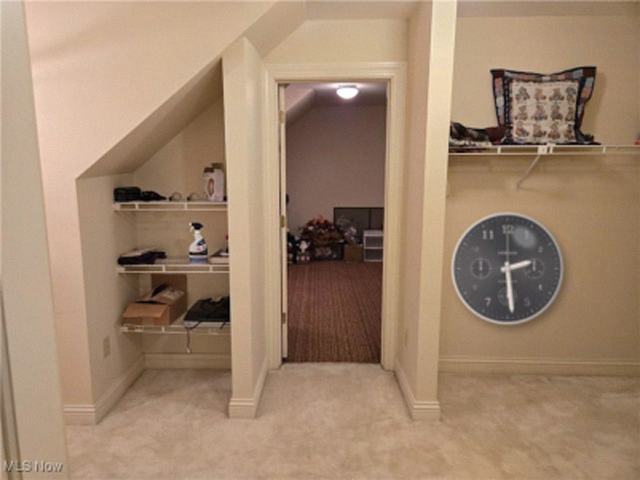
2:29
